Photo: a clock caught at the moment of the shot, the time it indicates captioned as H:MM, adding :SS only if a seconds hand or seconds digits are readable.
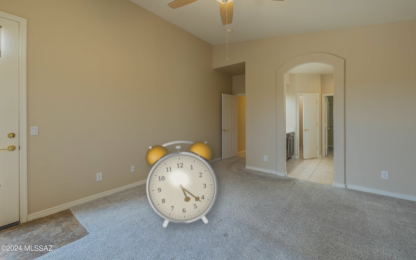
5:22
